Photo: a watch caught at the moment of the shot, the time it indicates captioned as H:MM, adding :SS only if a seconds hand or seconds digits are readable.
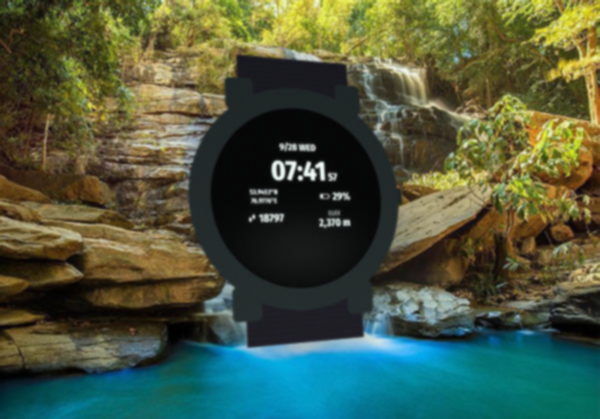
7:41
